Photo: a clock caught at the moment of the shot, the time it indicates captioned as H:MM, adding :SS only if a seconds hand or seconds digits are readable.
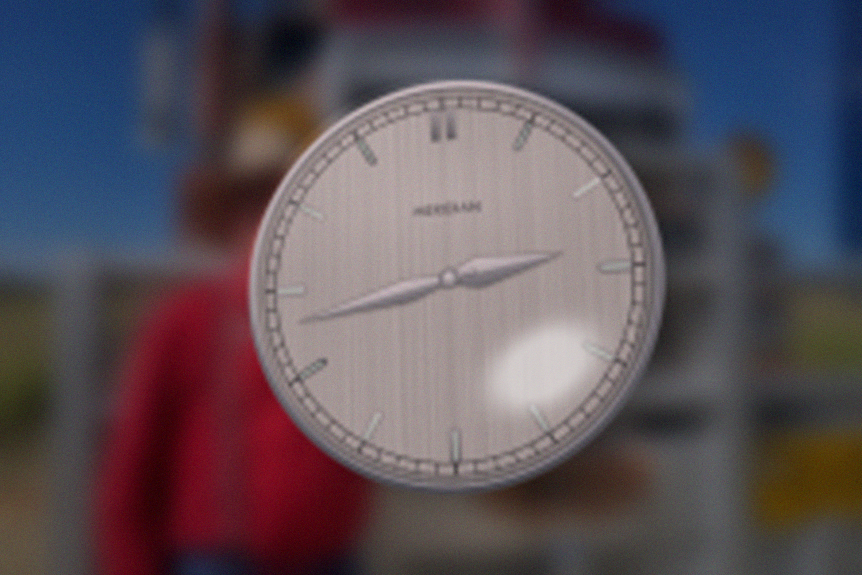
2:43
